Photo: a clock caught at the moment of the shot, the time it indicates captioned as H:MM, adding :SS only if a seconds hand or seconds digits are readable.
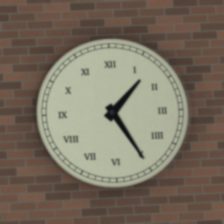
1:25
